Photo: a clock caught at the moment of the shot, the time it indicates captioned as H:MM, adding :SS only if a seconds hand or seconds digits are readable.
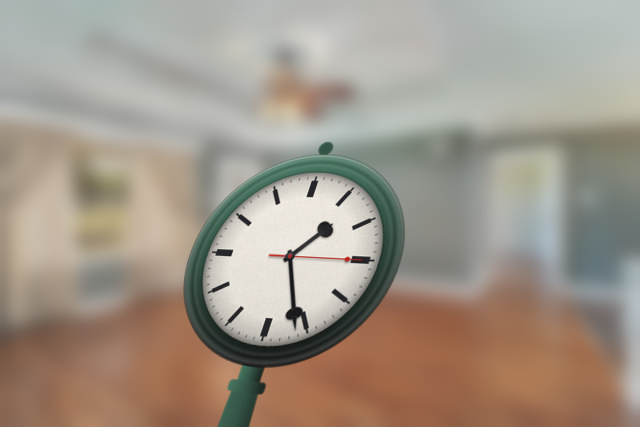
1:26:15
